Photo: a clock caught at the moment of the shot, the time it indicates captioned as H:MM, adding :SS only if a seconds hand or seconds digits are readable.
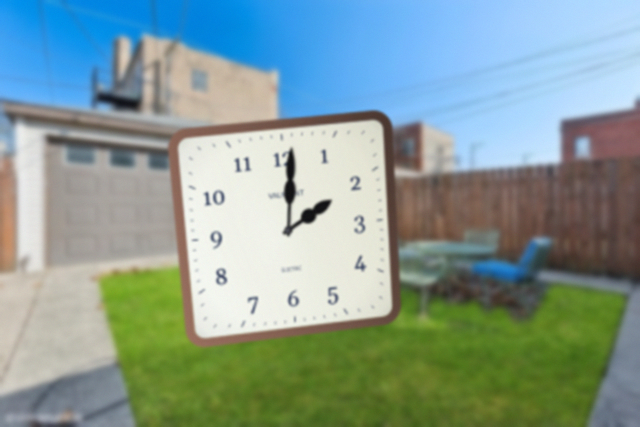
2:01
